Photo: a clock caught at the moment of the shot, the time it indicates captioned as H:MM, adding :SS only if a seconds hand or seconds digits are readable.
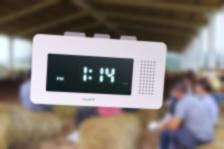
1:14
